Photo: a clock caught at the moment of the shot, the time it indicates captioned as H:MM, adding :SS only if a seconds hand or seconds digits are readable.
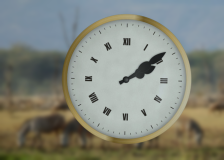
2:09
